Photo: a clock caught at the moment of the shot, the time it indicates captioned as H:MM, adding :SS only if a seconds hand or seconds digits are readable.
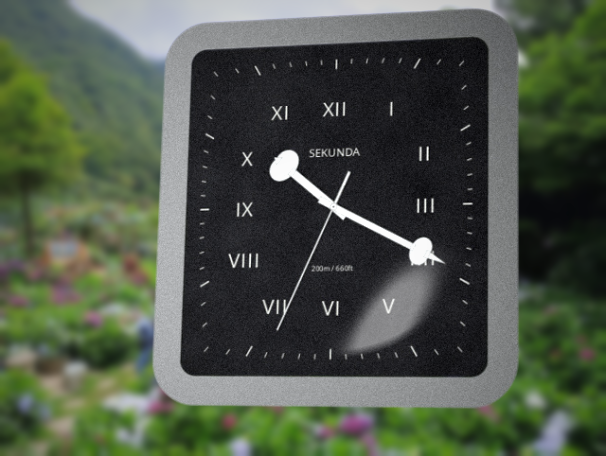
10:19:34
